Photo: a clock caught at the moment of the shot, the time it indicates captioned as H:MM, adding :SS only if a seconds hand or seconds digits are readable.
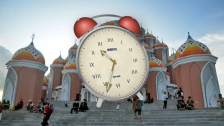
10:34
